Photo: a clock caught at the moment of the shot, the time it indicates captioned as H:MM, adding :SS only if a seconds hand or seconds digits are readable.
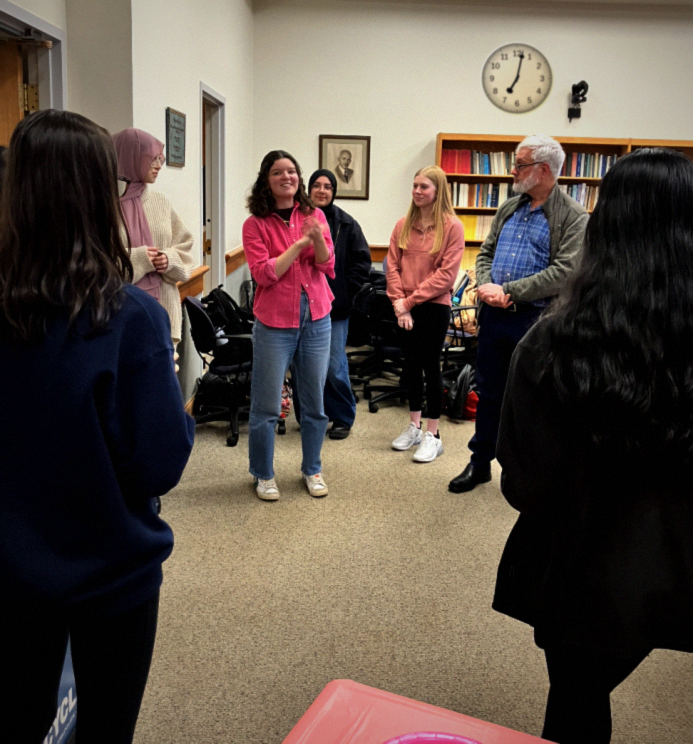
7:02
